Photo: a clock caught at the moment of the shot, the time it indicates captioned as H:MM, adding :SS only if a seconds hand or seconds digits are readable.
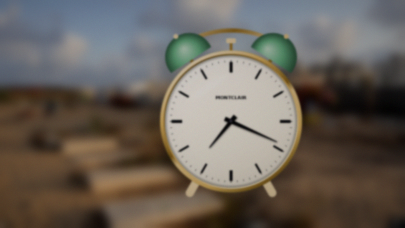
7:19
